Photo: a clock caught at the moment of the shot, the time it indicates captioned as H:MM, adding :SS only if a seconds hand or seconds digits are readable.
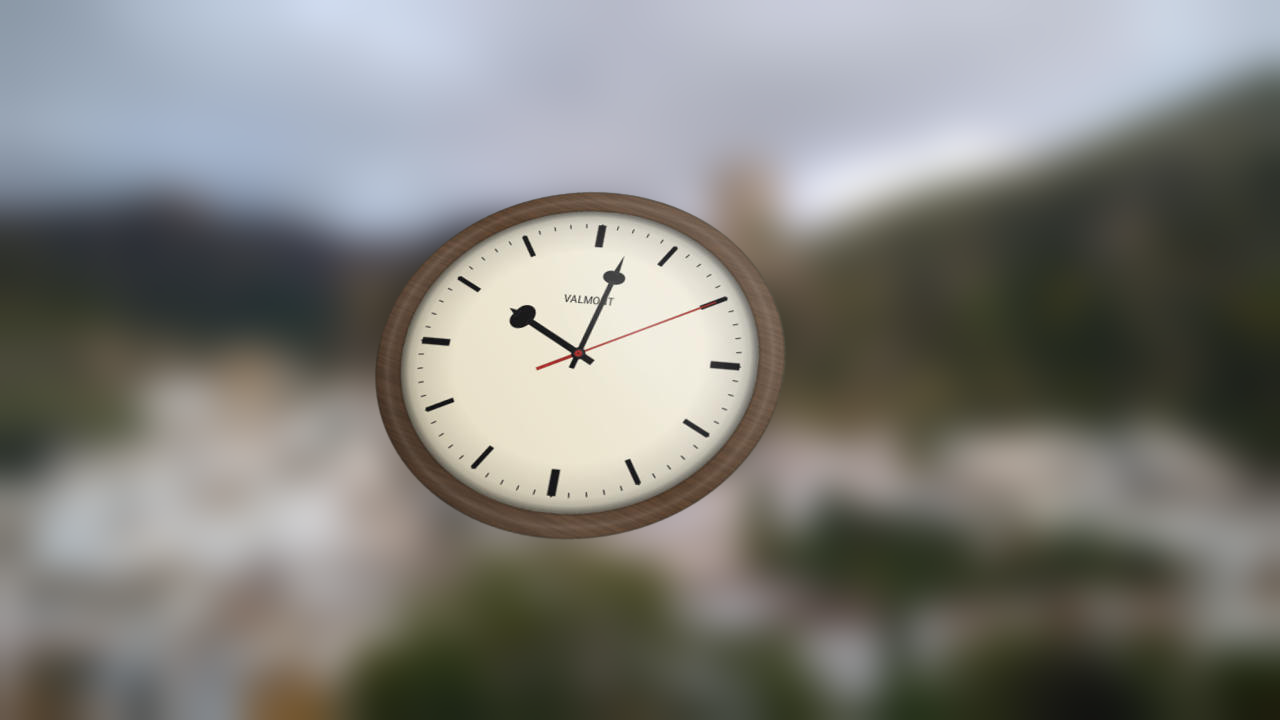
10:02:10
